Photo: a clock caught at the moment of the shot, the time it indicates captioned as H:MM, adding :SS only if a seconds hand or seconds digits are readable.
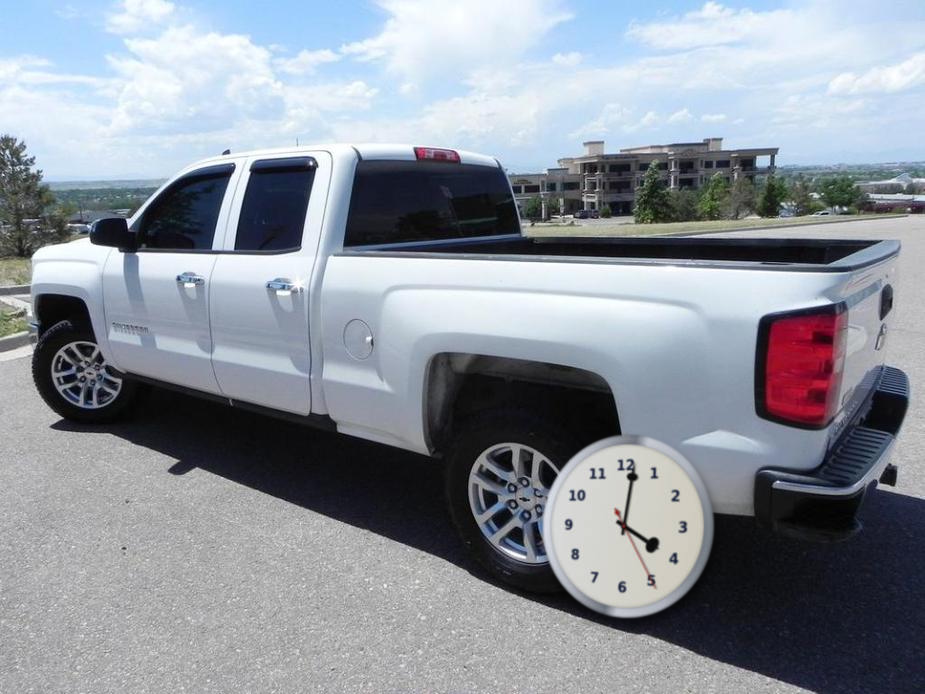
4:01:25
